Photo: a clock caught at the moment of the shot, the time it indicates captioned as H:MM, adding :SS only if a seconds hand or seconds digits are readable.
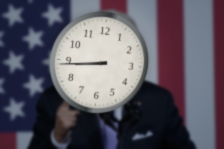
8:44
